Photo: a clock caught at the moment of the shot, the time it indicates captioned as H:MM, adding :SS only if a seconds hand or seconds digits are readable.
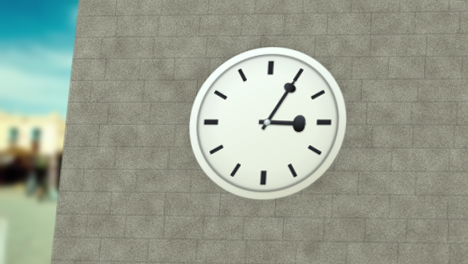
3:05
